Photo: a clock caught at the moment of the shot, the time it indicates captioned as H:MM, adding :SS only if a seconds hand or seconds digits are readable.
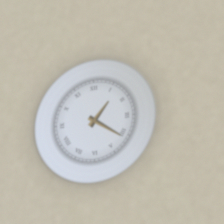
1:21
